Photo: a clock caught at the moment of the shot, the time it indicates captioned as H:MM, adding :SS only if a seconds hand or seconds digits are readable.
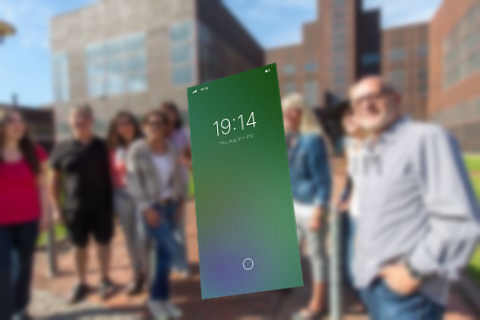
19:14
